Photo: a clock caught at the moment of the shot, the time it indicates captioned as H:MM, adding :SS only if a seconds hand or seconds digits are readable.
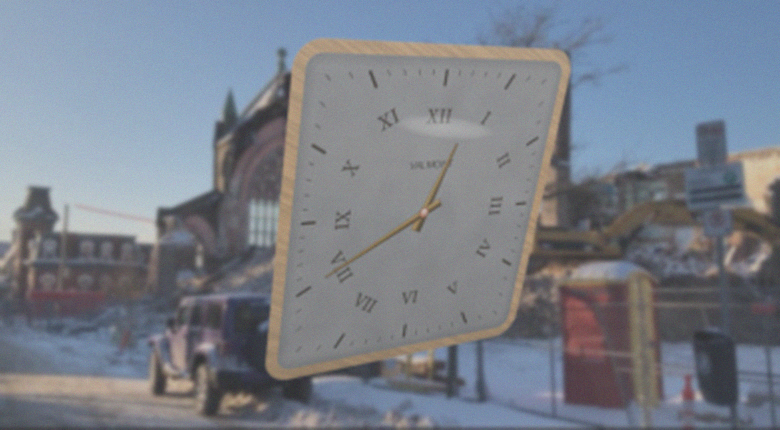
12:40
